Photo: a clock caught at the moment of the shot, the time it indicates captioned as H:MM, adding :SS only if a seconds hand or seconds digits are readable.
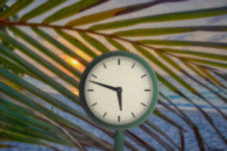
5:48
